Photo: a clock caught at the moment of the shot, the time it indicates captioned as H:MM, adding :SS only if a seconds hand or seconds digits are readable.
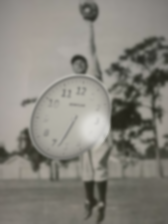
6:33
